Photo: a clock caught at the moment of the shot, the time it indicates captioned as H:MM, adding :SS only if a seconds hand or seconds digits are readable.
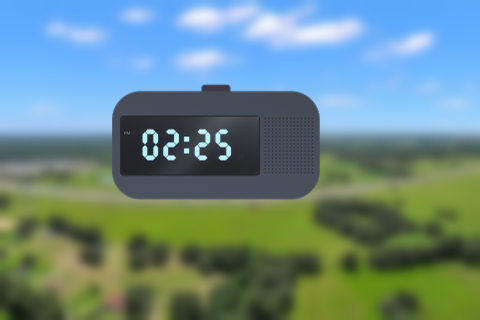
2:25
